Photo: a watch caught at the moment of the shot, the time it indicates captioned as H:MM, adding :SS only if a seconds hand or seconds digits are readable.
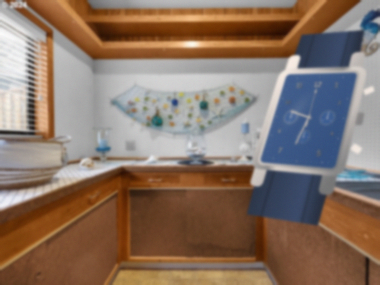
9:32
